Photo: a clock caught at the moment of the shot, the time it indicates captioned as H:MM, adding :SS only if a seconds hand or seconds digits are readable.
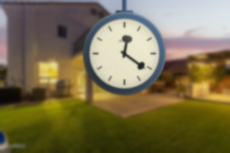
12:21
